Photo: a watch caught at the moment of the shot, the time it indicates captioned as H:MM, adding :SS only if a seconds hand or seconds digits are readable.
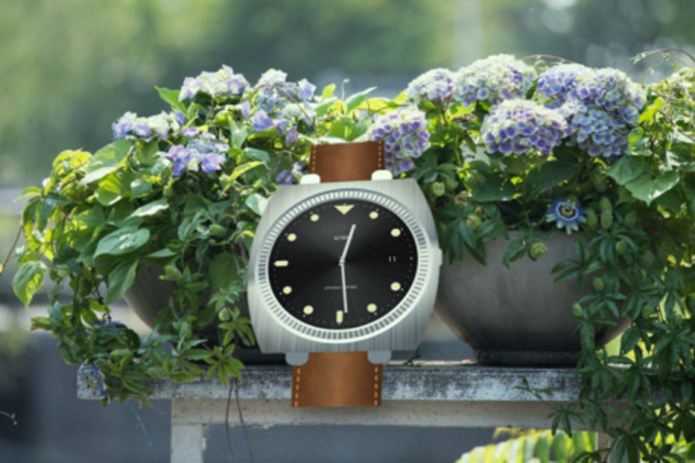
12:29
